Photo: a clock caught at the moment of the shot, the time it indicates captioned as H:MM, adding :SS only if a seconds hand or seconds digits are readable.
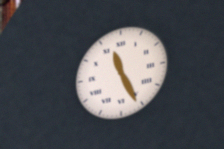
11:26
